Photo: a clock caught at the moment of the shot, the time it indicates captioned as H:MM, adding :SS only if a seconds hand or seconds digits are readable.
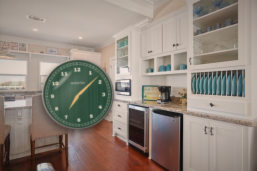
7:08
